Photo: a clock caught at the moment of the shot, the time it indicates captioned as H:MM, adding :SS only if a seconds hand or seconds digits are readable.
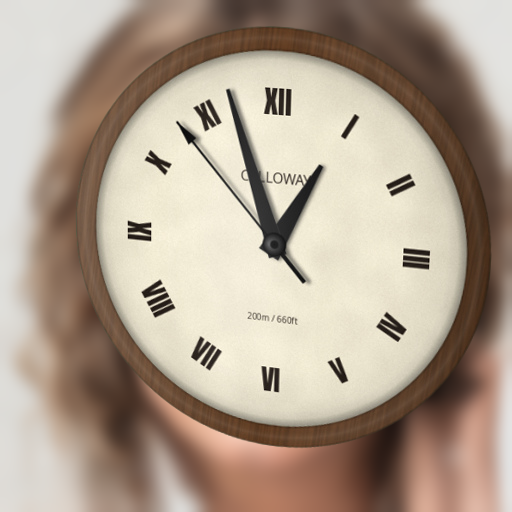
12:56:53
